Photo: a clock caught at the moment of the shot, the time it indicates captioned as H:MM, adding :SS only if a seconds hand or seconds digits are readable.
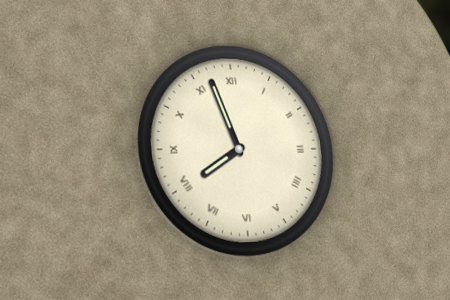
7:57
